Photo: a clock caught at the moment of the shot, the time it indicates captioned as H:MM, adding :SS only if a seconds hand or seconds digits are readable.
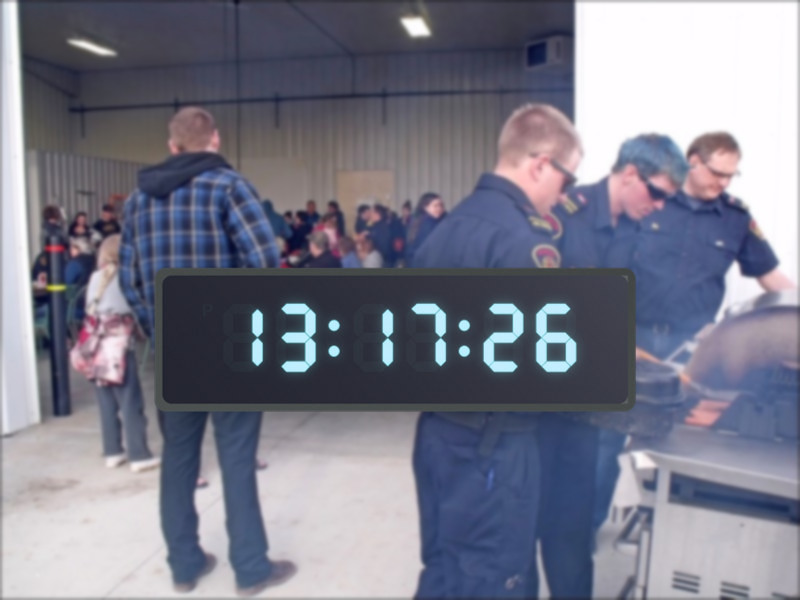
13:17:26
